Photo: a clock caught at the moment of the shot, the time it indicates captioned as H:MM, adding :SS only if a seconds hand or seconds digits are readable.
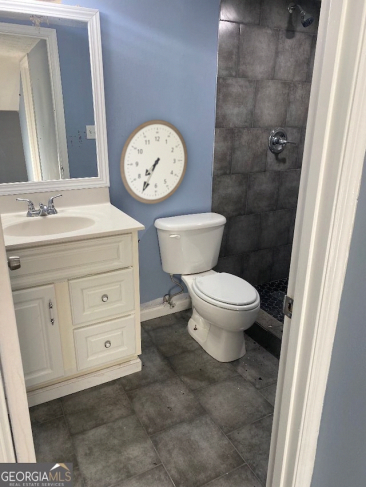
7:35
